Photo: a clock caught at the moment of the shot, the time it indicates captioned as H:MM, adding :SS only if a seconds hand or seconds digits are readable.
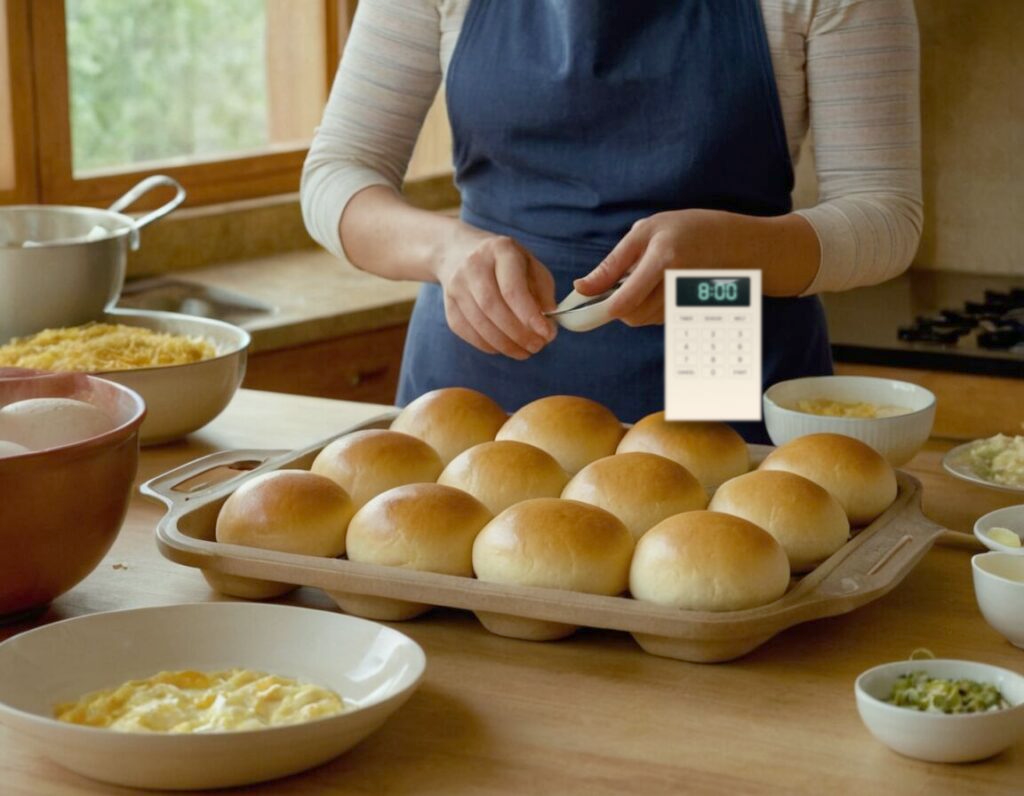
8:00
